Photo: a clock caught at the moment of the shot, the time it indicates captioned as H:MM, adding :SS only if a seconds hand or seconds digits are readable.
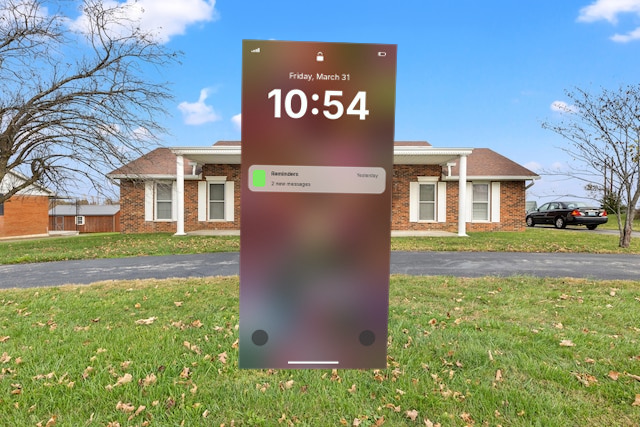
10:54
